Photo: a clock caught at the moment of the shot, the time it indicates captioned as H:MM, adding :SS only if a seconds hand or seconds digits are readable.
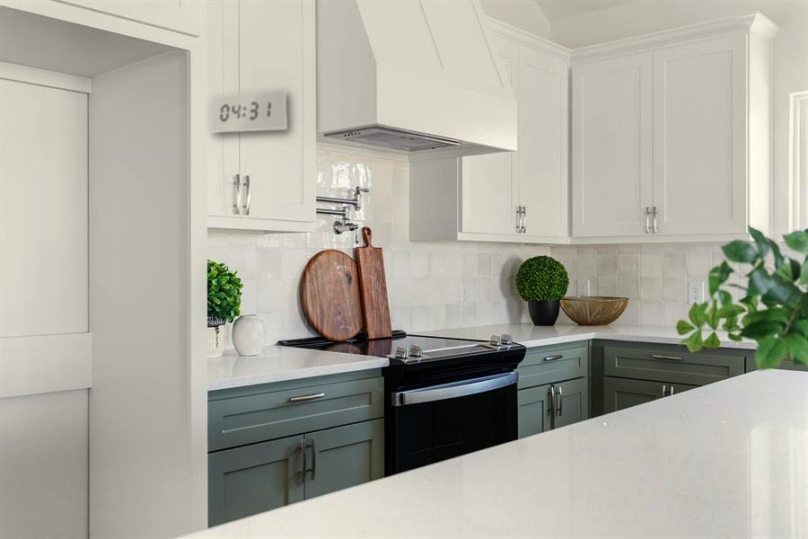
4:31
